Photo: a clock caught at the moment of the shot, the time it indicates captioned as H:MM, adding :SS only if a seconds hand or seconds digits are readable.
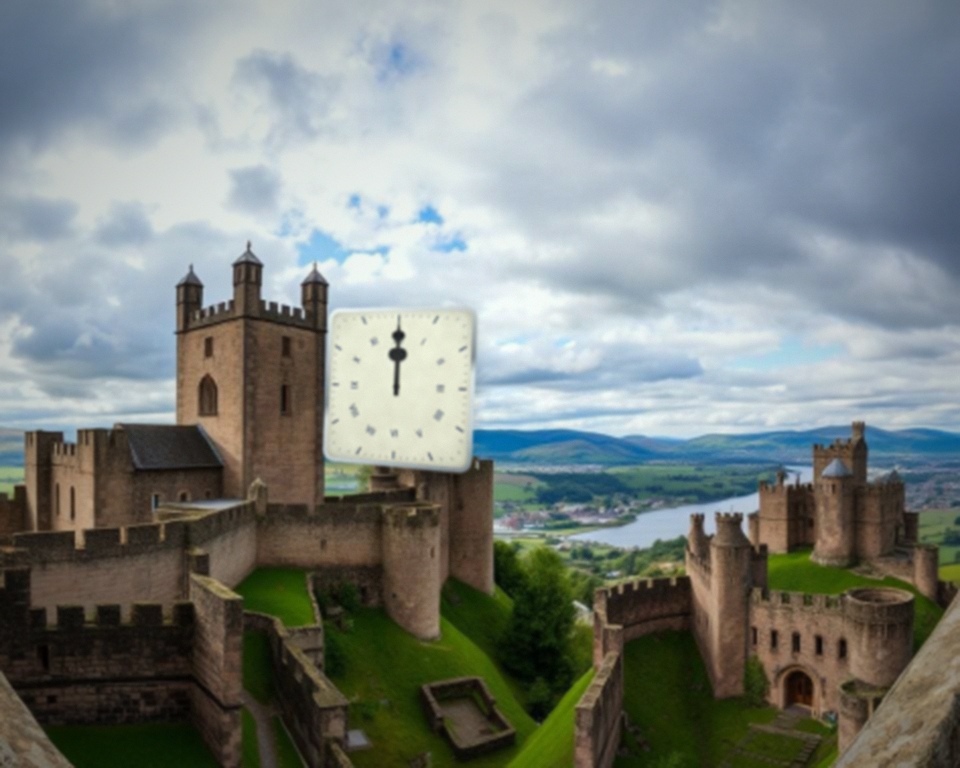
12:00
